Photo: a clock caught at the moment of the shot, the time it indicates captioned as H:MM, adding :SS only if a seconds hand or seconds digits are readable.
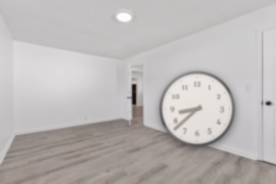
8:38
